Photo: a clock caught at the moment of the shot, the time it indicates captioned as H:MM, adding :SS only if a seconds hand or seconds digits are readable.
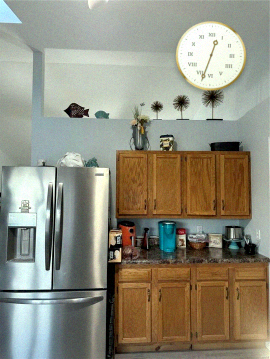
12:33
